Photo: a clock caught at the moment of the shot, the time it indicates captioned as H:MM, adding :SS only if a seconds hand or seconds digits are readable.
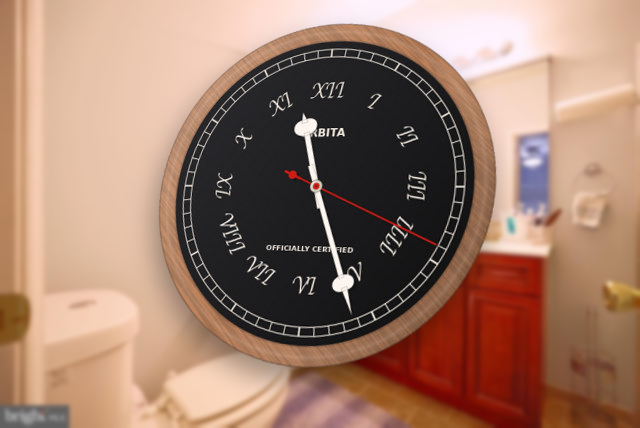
11:26:19
